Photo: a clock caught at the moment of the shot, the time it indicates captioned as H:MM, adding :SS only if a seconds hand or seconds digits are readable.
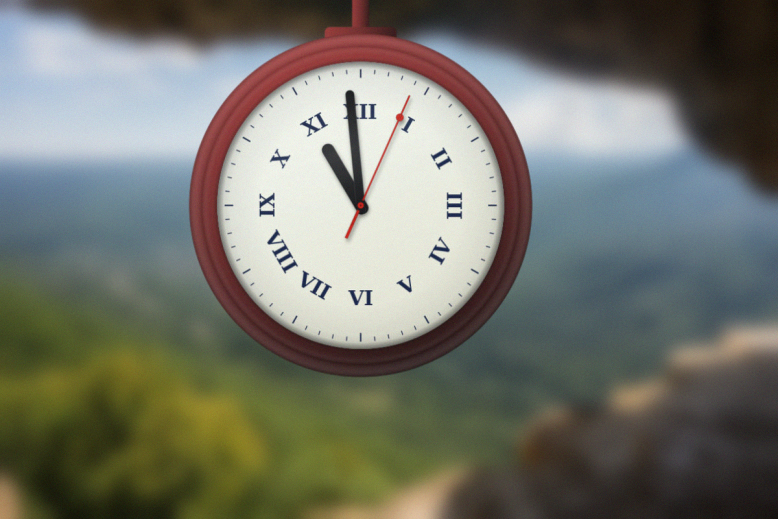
10:59:04
